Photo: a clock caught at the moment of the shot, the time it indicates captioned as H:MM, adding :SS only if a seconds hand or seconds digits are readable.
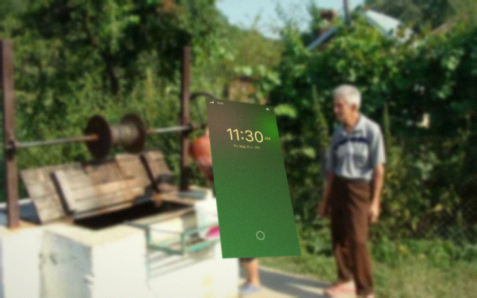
11:30
